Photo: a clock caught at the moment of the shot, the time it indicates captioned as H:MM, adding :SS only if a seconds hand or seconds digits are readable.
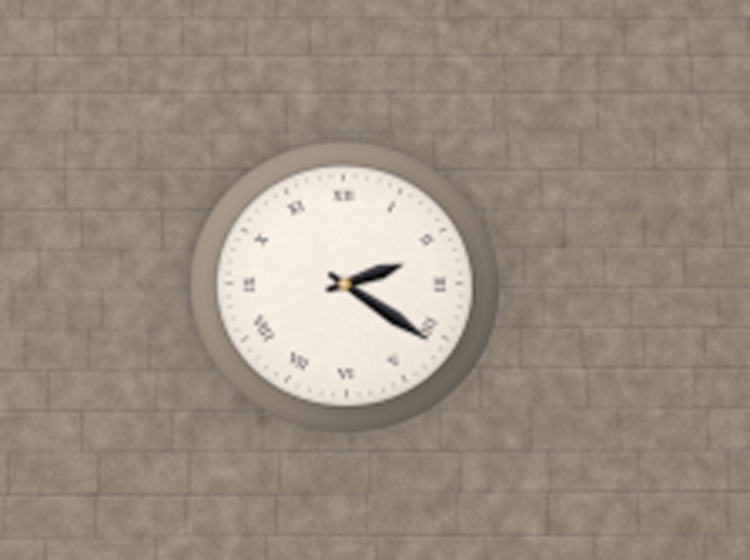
2:21
